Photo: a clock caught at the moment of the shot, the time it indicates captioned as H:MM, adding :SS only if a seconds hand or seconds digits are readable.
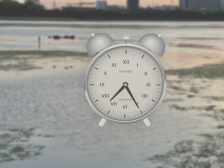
7:25
